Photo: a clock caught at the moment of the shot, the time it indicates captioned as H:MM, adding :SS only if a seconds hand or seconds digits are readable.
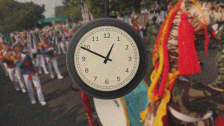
12:49
